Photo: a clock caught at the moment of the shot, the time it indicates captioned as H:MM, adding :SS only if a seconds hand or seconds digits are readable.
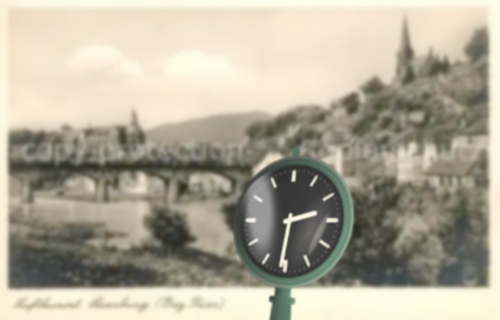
2:31
